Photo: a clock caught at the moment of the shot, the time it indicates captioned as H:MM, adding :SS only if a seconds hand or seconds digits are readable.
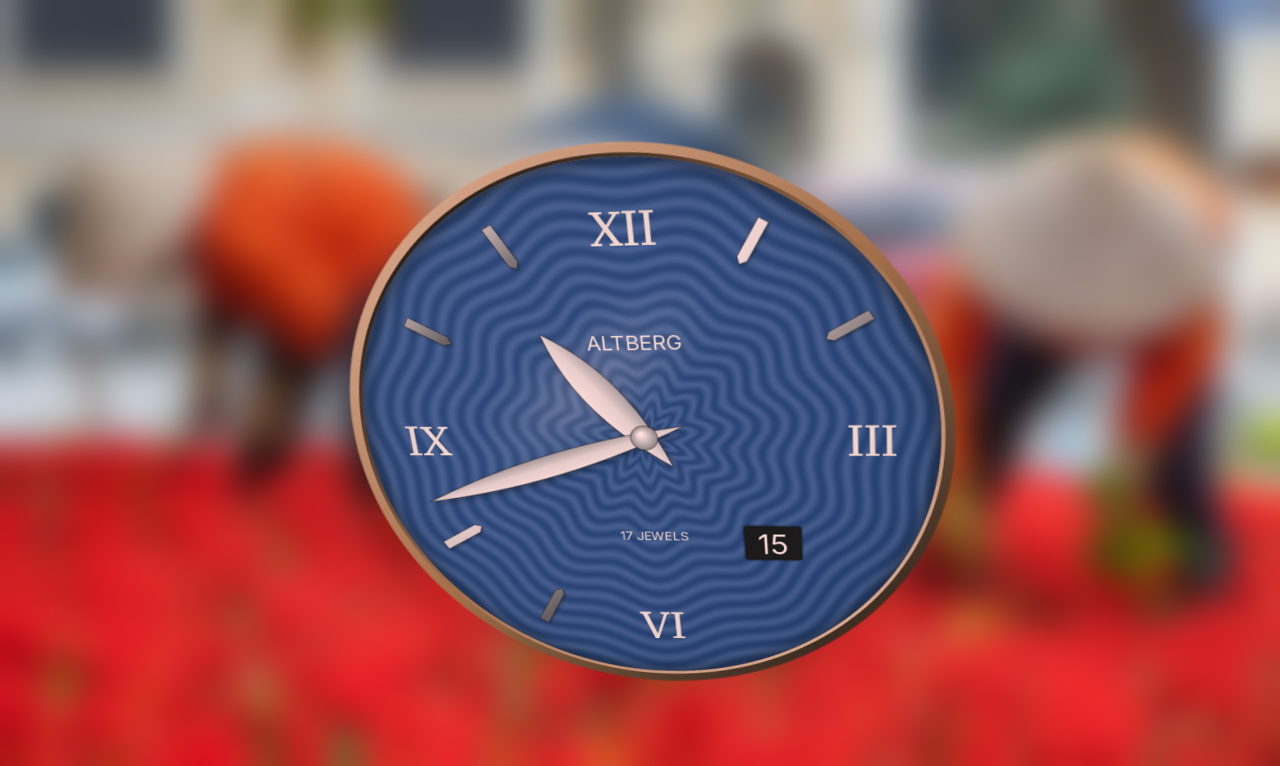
10:42
